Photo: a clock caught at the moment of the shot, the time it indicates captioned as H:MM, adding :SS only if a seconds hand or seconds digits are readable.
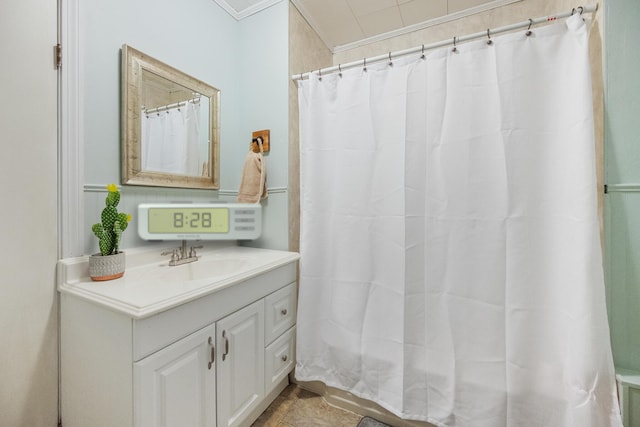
8:28
